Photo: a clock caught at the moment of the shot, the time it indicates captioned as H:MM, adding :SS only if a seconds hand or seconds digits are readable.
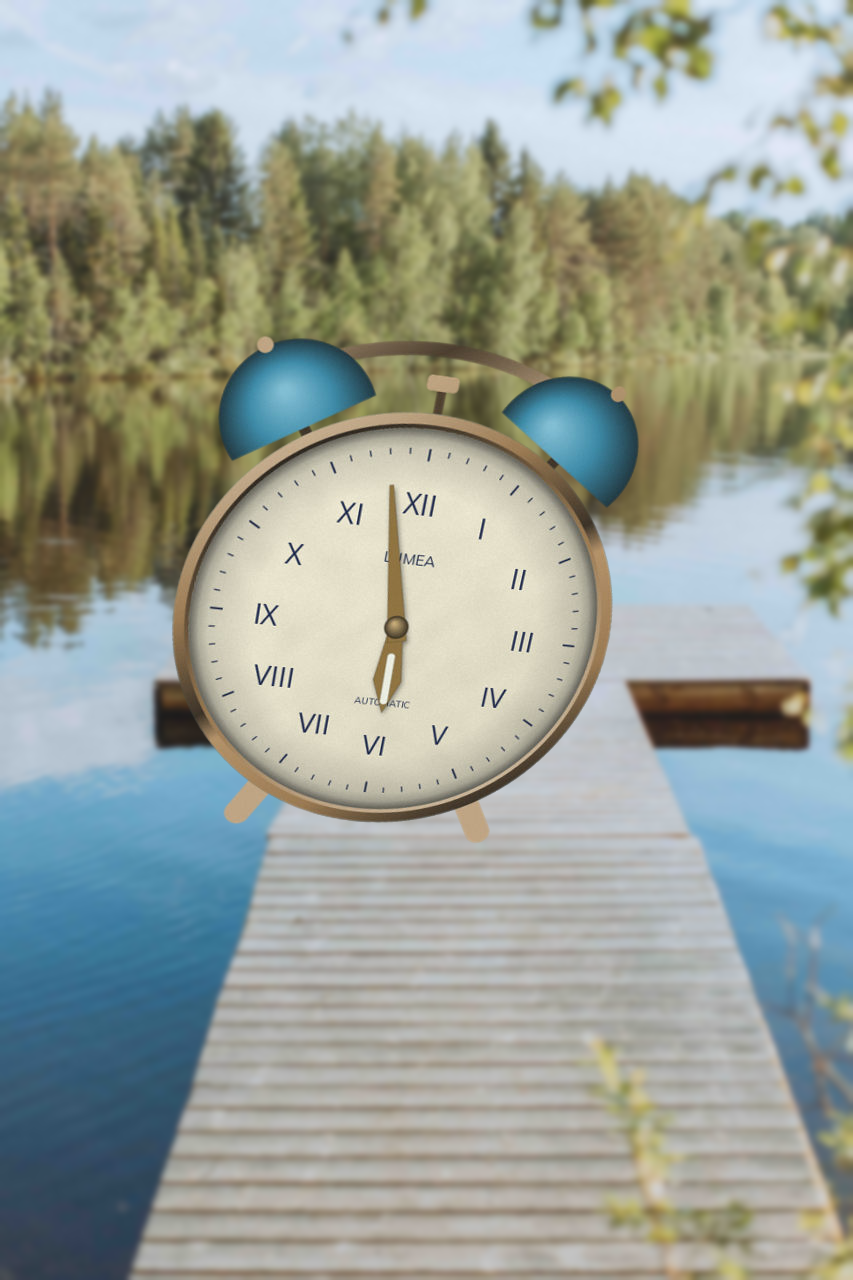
5:58
